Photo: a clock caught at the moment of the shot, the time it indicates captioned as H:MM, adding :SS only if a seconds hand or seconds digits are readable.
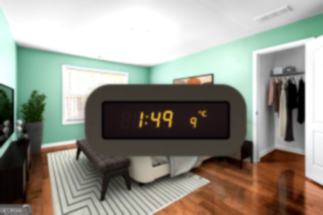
1:49
